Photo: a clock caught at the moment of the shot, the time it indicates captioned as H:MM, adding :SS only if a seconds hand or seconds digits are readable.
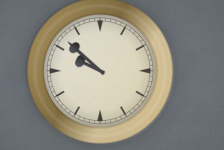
9:52
